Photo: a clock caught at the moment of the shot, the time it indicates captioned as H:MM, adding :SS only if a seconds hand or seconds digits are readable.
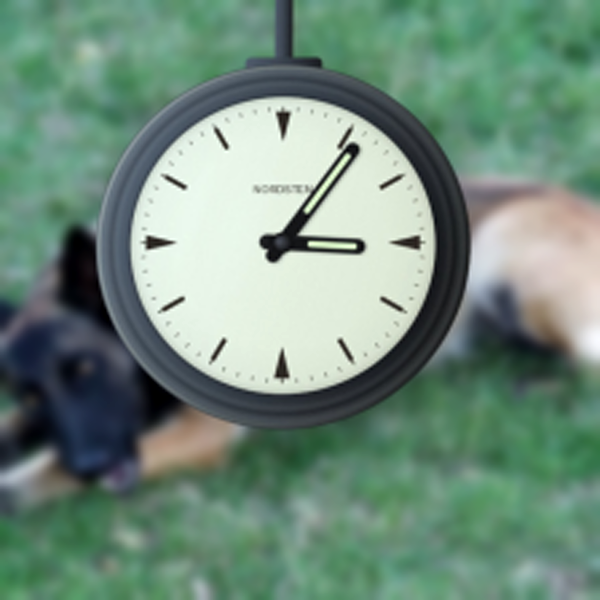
3:06
